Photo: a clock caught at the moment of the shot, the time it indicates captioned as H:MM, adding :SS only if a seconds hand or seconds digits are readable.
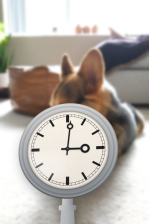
3:01
